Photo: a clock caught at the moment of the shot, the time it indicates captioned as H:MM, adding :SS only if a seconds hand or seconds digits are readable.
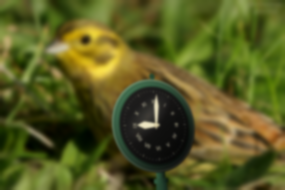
9:01
